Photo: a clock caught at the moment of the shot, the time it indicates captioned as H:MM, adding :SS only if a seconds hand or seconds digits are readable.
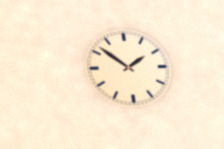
1:52
